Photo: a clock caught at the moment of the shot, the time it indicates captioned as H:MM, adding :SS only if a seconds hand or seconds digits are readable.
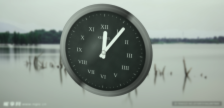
12:06
